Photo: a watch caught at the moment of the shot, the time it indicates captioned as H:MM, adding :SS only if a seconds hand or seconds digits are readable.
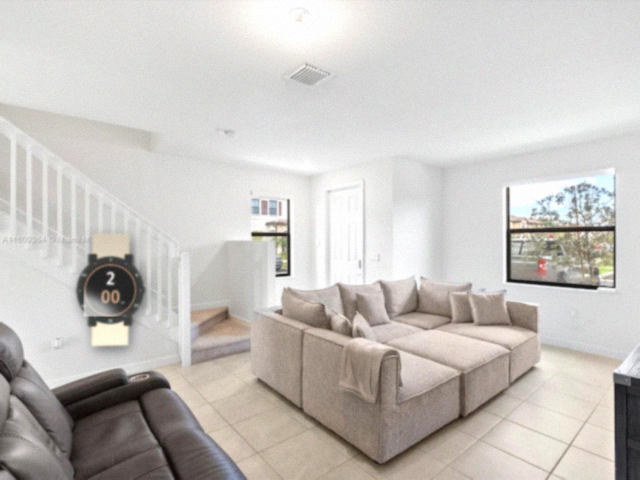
2:00
